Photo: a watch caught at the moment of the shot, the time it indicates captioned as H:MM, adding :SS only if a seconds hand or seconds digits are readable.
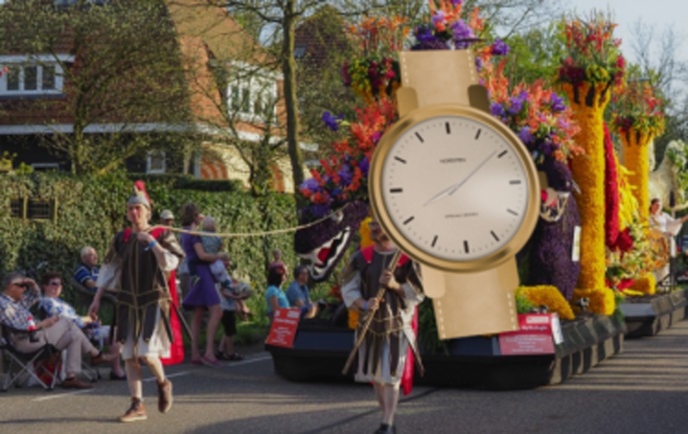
8:09
